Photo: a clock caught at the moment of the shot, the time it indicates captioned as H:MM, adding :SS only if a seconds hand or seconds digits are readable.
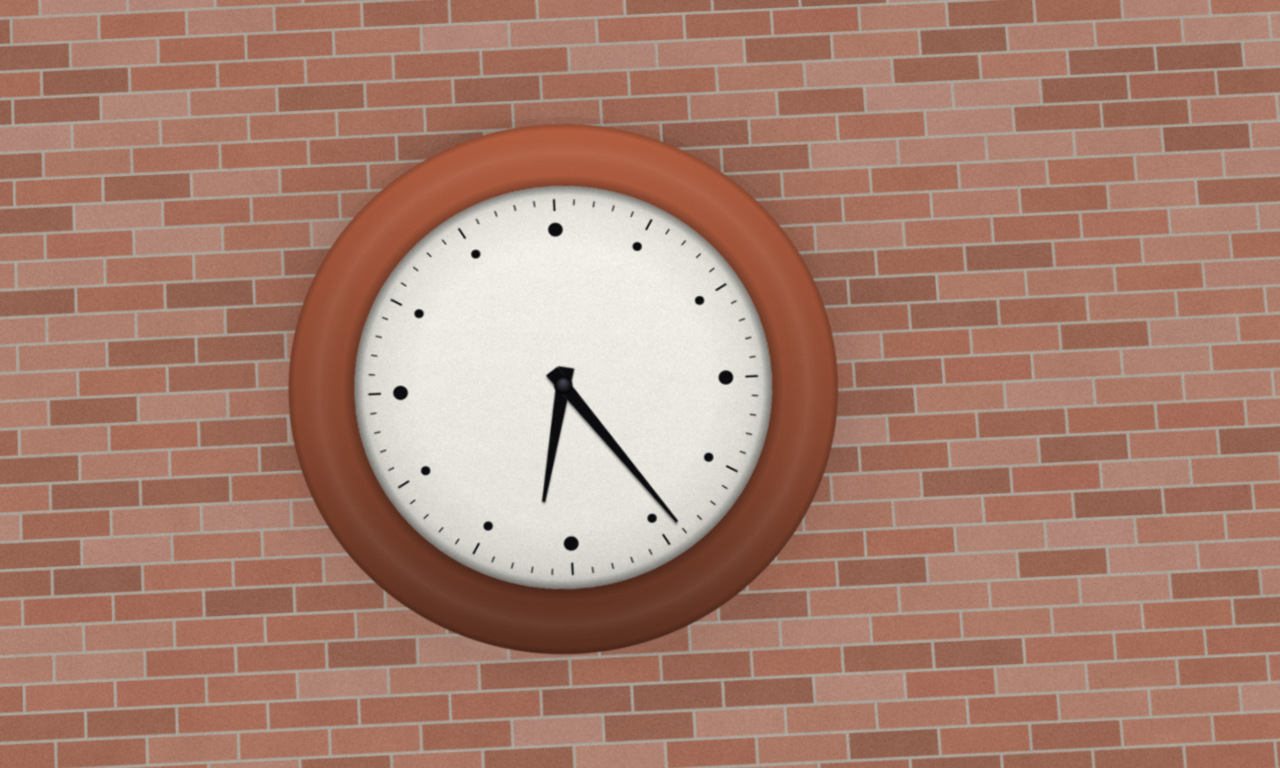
6:24
